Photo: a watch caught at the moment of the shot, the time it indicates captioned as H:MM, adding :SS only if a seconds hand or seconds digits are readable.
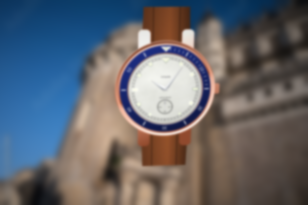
10:06
